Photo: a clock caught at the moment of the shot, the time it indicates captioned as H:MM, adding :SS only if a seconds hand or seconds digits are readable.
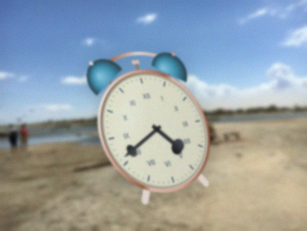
4:41
